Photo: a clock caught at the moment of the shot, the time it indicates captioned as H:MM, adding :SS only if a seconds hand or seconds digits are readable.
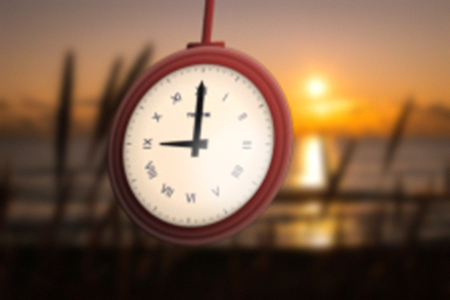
9:00
